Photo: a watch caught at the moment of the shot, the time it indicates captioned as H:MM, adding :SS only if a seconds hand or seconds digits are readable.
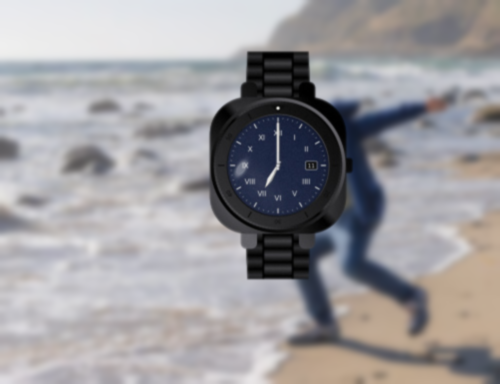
7:00
